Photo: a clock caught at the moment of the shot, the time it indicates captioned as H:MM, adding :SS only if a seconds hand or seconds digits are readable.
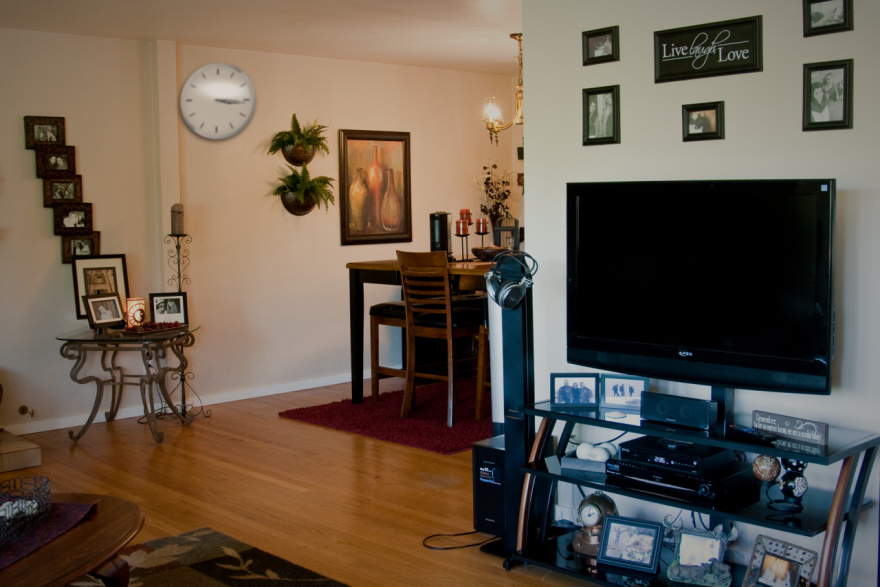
3:16
